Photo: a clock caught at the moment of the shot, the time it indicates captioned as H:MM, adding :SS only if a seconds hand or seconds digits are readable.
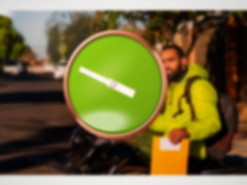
3:49
